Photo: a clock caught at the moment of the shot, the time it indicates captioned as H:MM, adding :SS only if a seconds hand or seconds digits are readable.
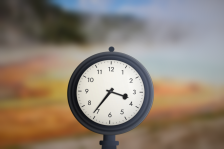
3:36
